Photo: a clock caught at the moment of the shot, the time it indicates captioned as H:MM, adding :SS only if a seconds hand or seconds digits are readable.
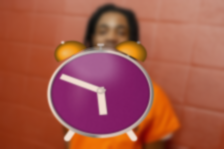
5:49
